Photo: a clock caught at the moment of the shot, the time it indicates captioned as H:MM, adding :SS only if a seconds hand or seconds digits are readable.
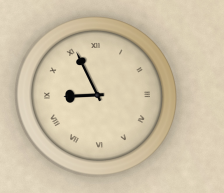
8:56
